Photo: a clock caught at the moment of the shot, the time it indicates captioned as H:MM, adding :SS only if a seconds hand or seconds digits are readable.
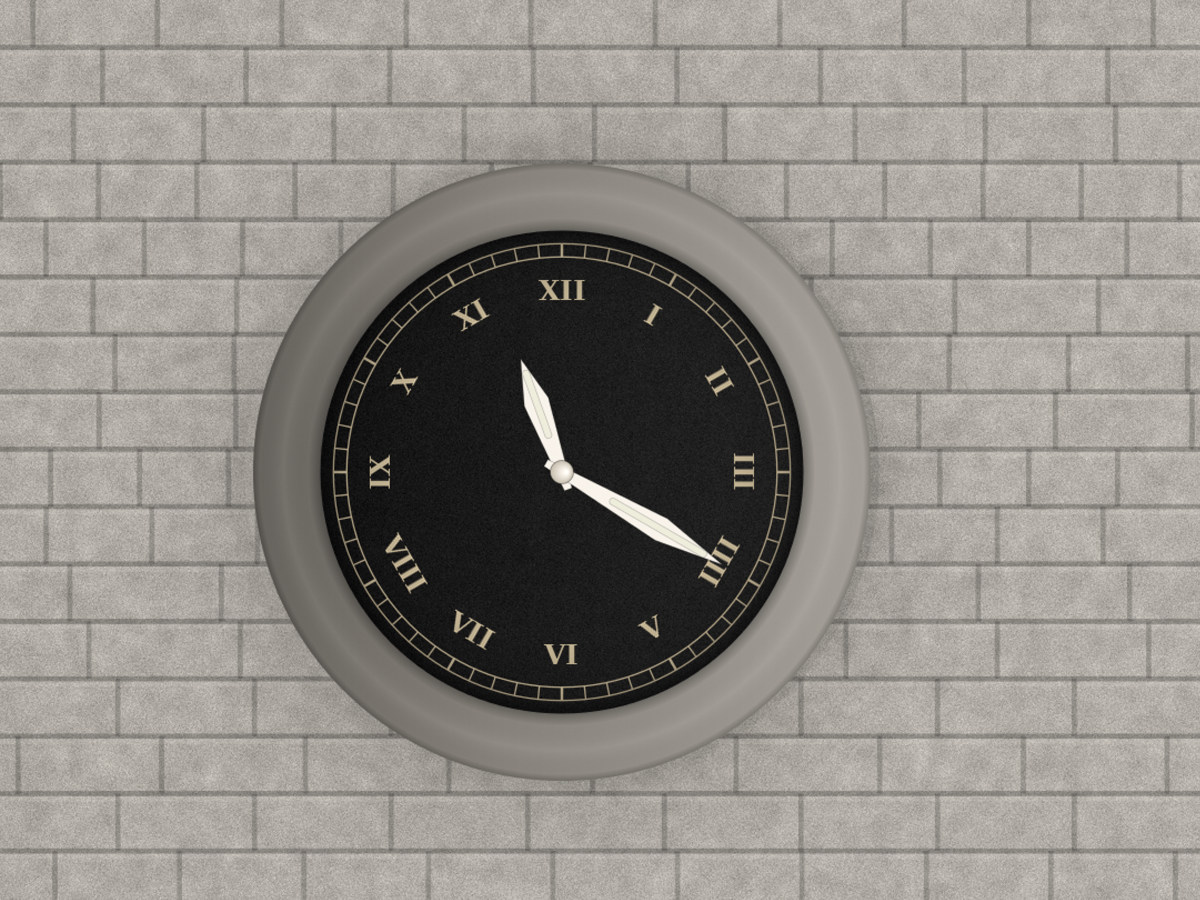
11:20
